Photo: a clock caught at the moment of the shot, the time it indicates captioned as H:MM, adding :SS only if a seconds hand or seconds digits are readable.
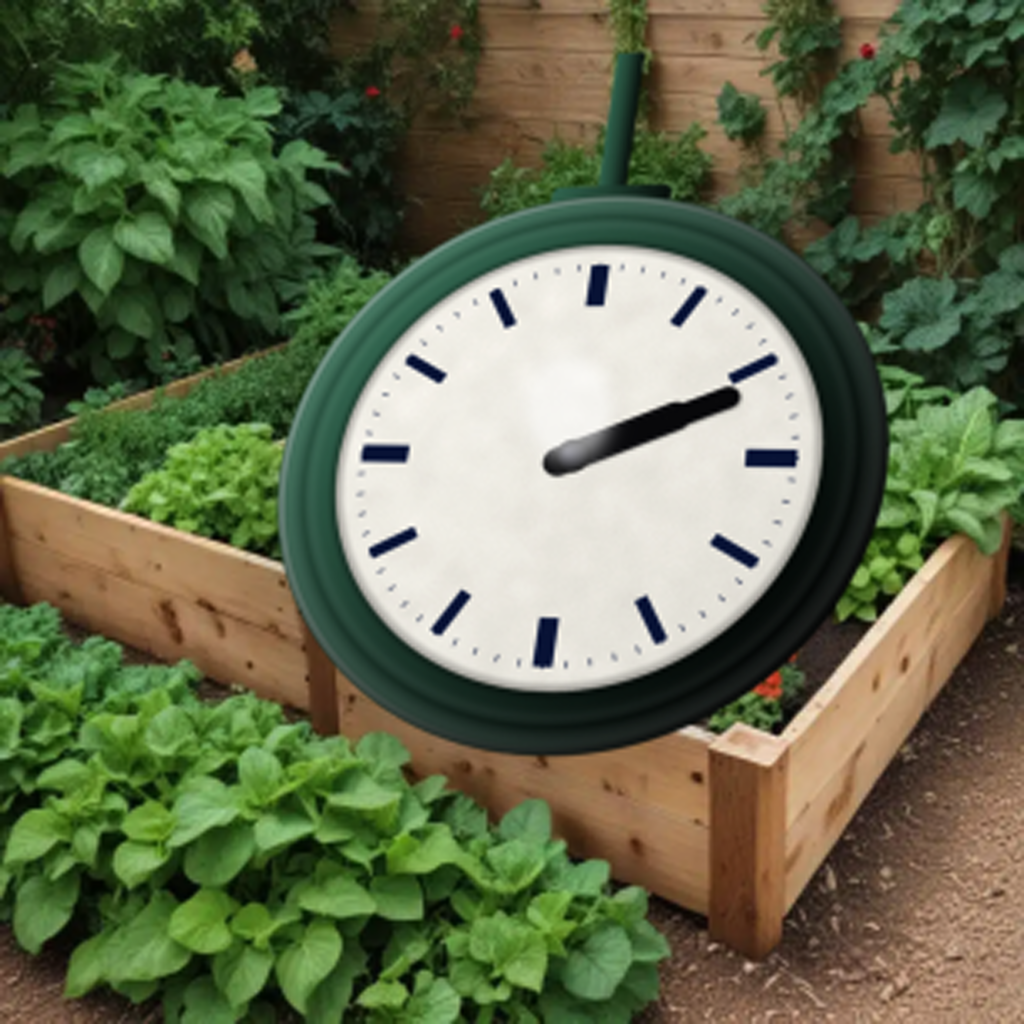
2:11
